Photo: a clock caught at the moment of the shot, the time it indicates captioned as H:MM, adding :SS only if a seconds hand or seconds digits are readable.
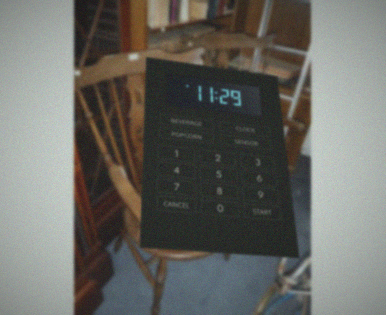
11:29
